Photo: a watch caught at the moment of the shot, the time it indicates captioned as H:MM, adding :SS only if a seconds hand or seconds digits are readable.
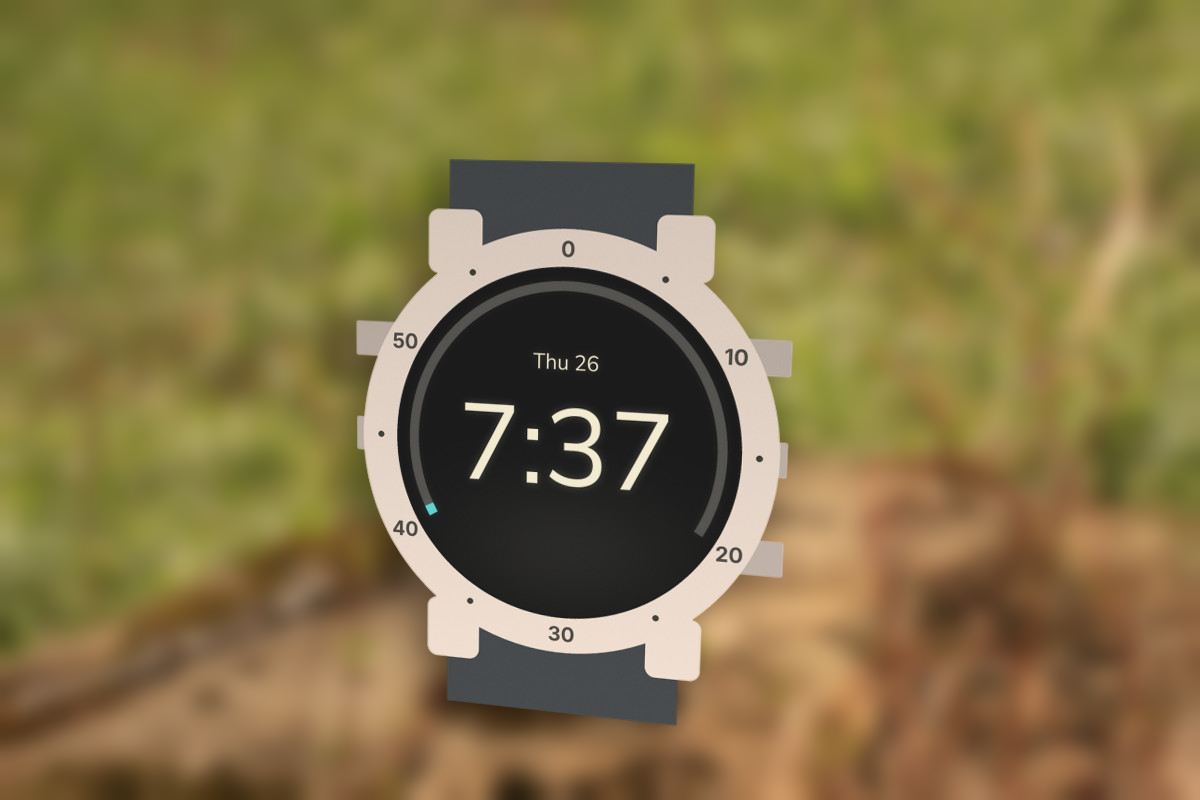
7:37
